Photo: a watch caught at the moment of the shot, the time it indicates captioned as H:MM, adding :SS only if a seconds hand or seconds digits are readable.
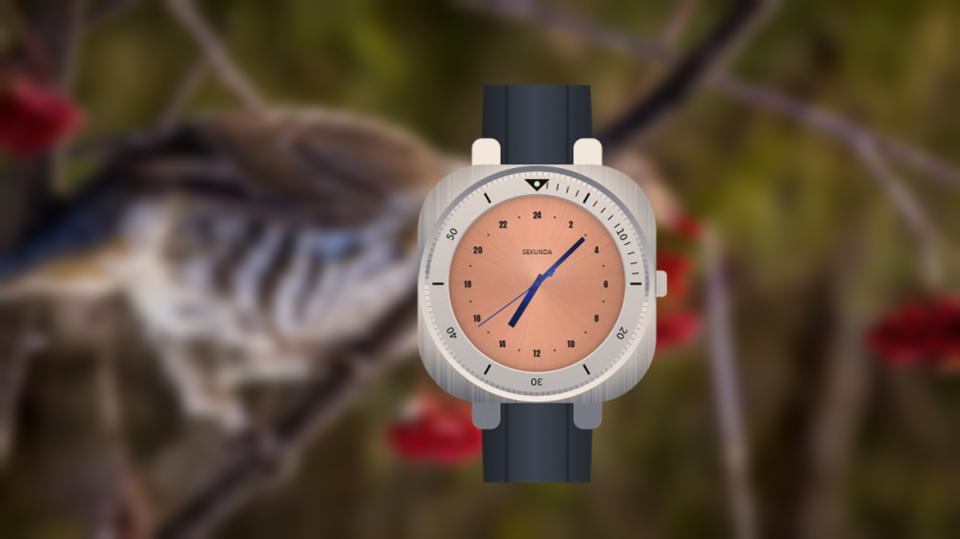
14:07:39
